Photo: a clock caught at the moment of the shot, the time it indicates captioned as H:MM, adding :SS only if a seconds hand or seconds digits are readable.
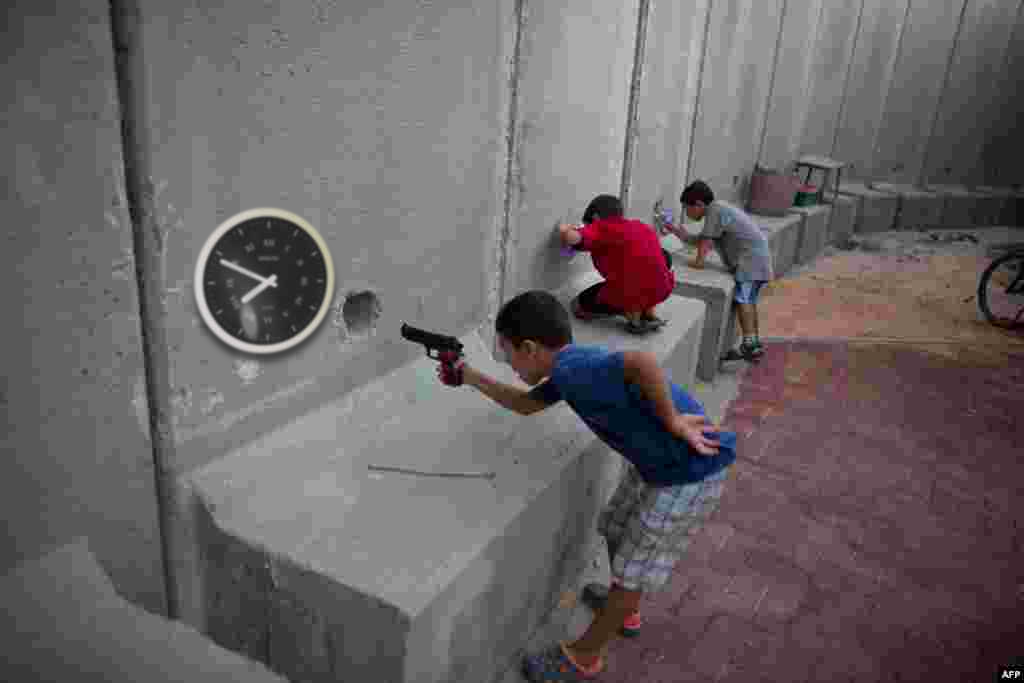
7:49
